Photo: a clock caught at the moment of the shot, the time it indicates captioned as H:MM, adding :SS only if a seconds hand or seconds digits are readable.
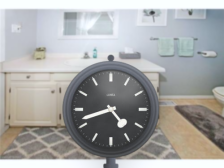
4:42
